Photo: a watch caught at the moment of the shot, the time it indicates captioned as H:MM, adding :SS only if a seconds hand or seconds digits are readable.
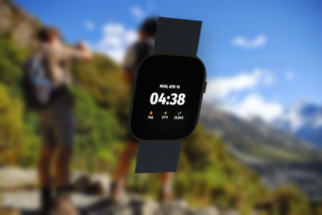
4:38
